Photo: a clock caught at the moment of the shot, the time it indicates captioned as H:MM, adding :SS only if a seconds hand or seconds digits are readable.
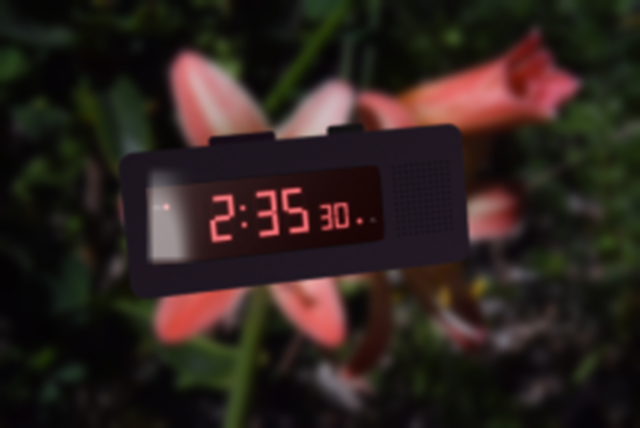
2:35:30
